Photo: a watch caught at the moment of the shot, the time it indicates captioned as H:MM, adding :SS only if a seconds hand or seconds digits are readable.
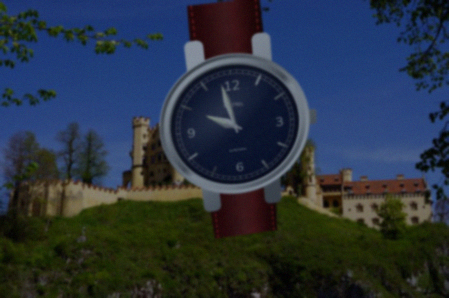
9:58
